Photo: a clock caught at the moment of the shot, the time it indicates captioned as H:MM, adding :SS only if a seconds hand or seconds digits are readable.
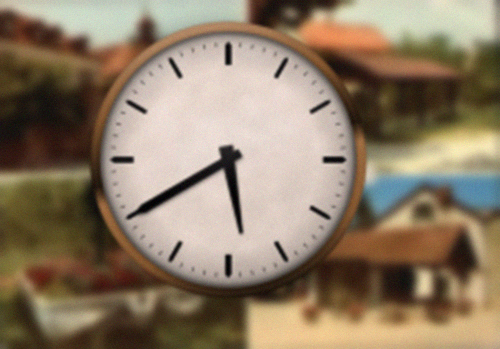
5:40
